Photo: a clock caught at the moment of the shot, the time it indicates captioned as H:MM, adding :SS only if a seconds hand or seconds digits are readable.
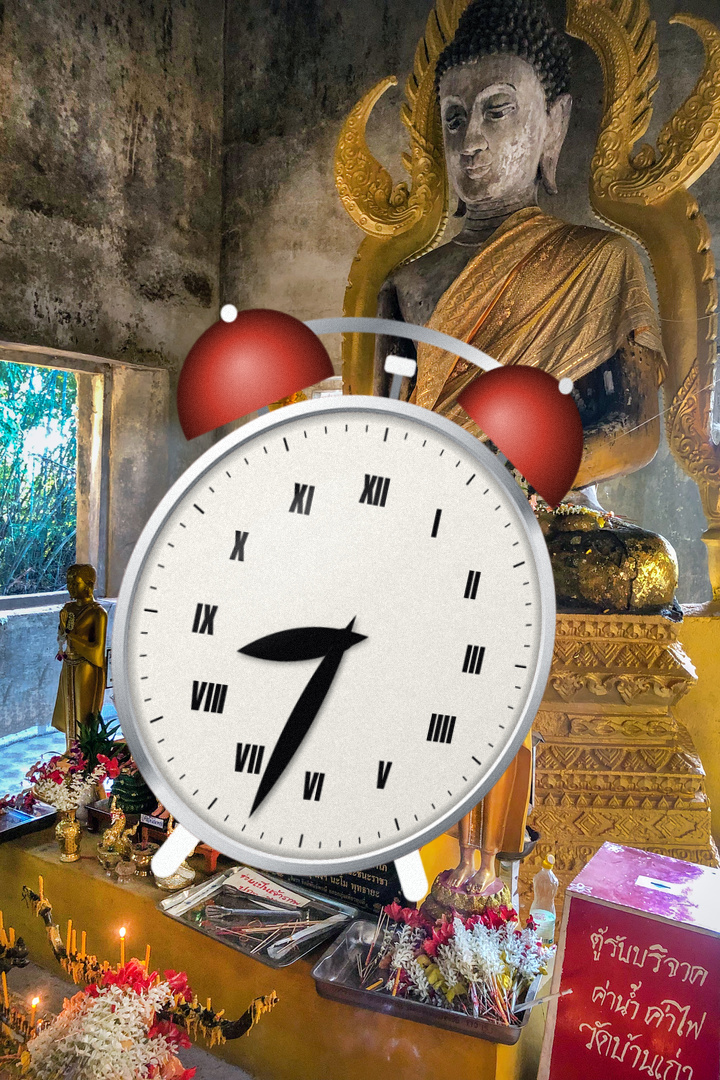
8:33
